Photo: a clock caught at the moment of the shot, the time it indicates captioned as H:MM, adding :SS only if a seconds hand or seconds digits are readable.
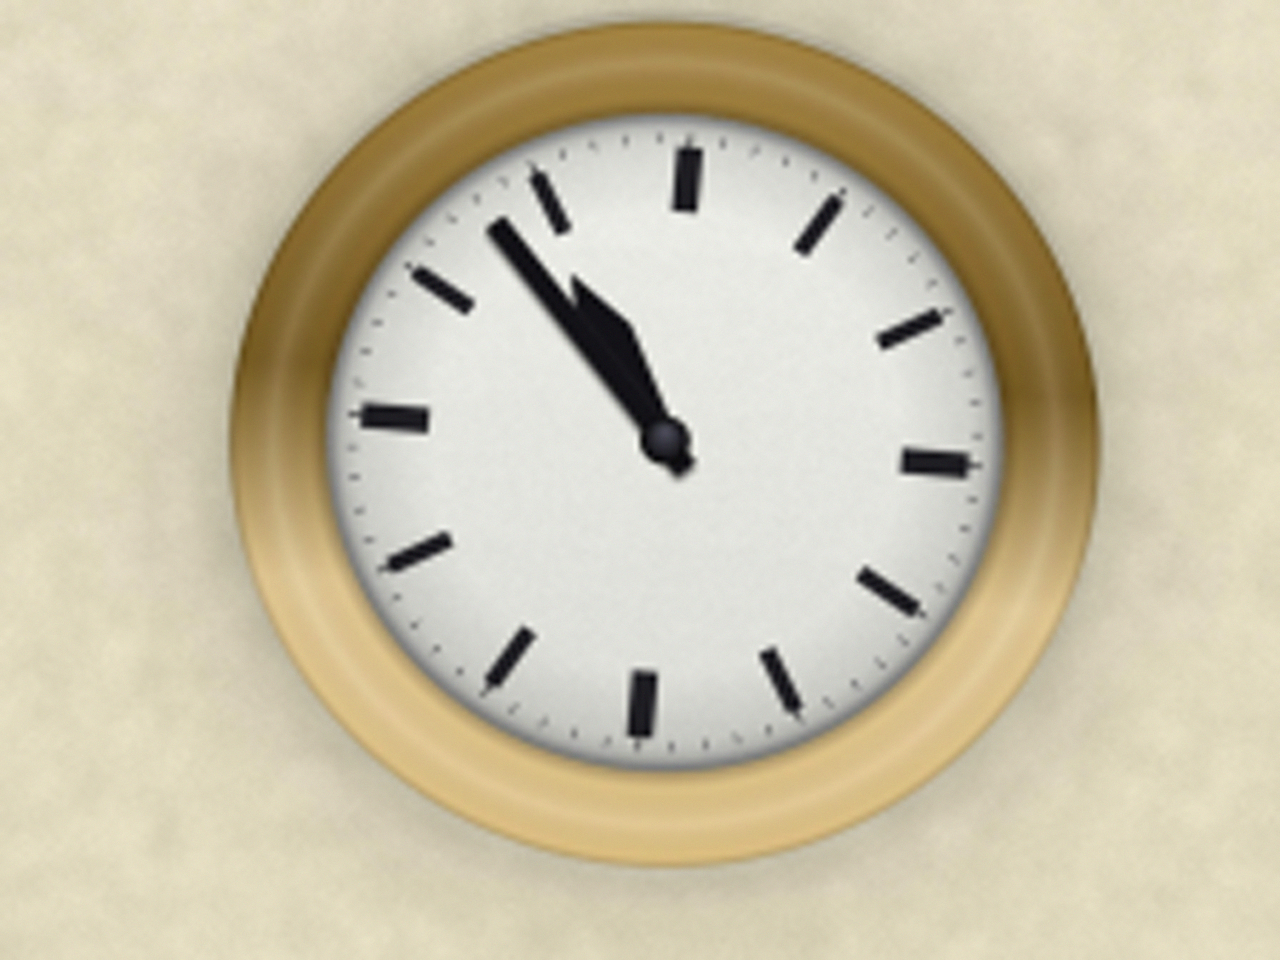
10:53
